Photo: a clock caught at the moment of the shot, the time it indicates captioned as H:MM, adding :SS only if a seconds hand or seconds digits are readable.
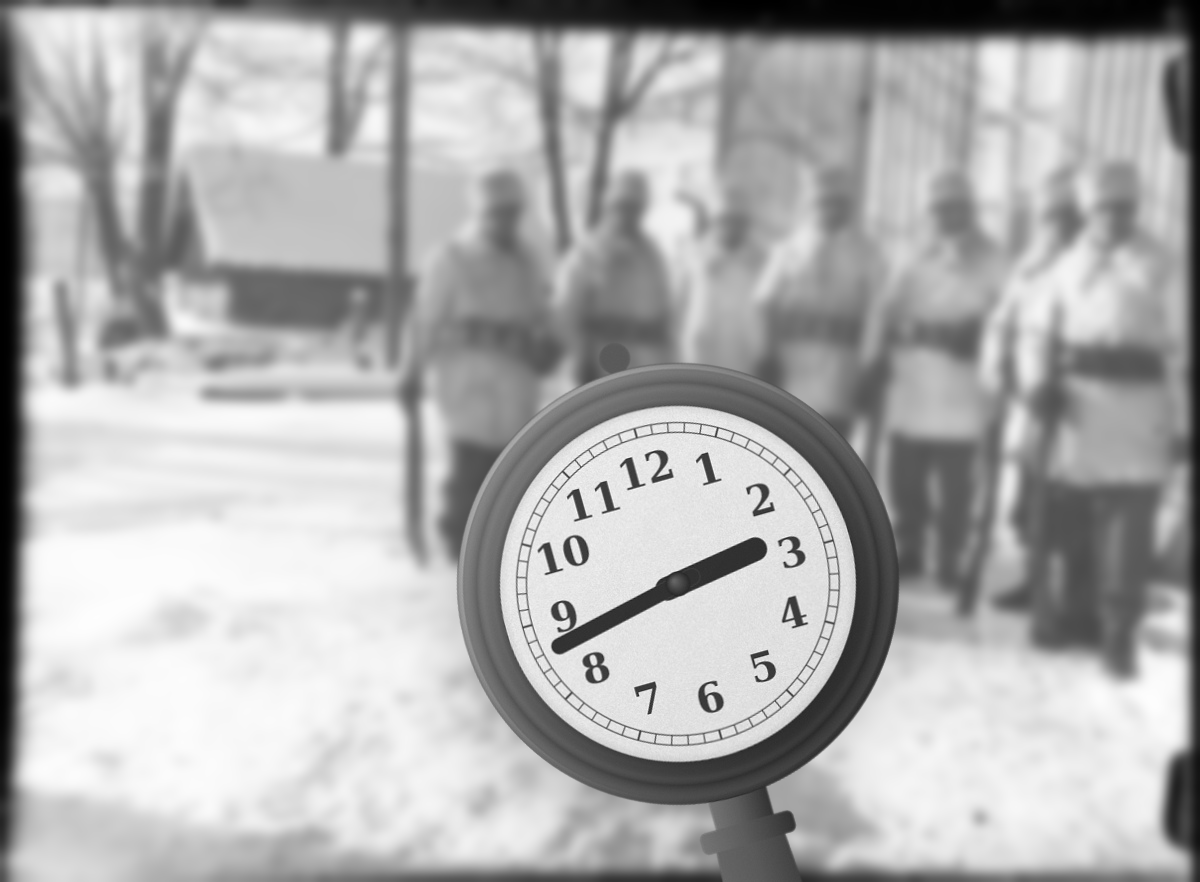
2:43
